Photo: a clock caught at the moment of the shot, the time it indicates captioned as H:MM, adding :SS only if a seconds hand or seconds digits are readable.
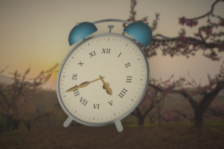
4:41
